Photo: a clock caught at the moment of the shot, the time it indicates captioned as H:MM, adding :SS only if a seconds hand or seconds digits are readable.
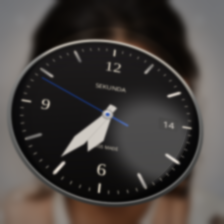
6:35:49
